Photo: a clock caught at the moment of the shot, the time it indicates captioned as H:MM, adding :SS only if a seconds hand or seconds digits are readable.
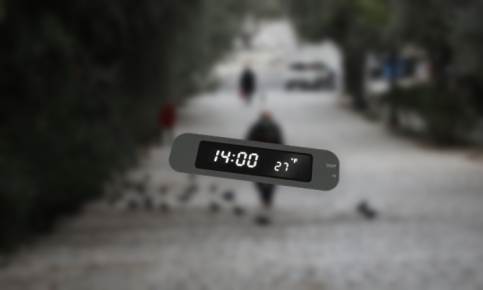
14:00
